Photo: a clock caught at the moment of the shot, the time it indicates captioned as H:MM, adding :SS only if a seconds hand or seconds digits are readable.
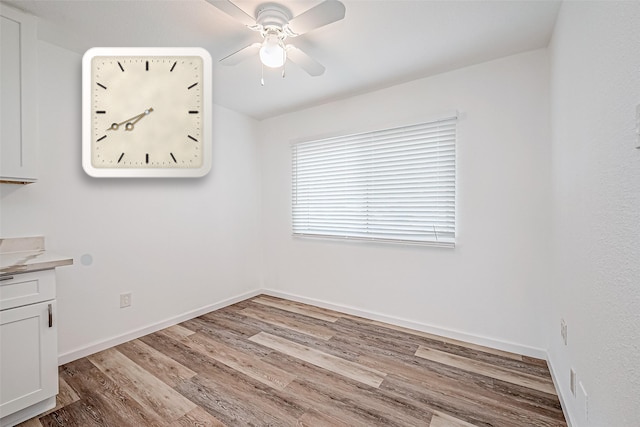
7:41
